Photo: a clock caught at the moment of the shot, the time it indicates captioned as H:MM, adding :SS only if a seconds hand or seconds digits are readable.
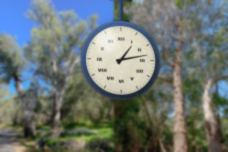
1:13
